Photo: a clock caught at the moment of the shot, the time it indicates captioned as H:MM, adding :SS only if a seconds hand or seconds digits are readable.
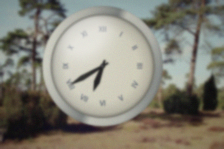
6:40
